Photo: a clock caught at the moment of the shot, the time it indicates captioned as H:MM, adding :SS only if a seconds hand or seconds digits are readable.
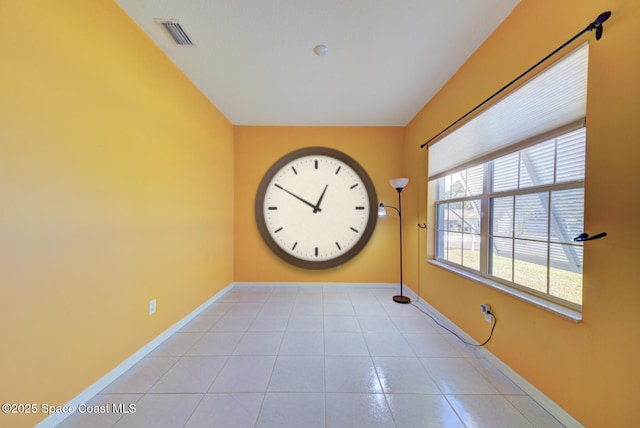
12:50
